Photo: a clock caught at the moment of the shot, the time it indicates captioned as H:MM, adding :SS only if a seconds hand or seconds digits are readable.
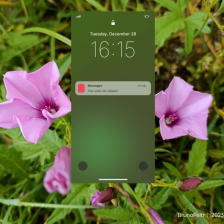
16:15
